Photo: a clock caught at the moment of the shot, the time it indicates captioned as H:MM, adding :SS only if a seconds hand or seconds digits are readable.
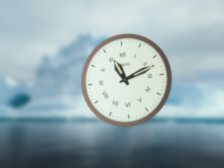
11:12
